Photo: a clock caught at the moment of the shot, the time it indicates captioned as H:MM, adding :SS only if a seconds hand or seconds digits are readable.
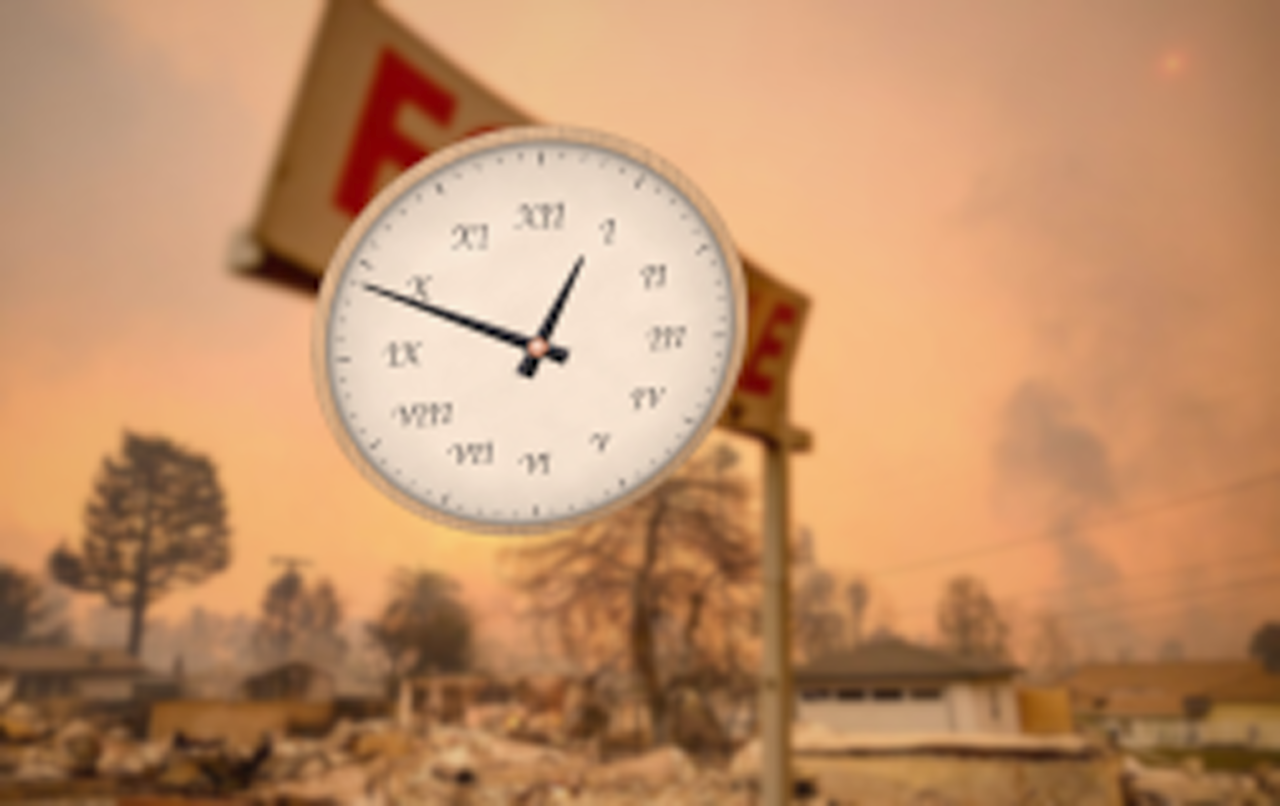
12:49
